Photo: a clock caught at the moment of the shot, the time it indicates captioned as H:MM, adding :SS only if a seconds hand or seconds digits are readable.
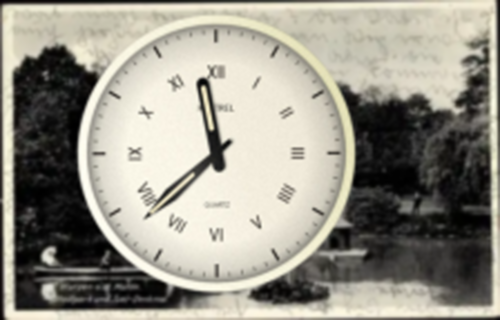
11:38
